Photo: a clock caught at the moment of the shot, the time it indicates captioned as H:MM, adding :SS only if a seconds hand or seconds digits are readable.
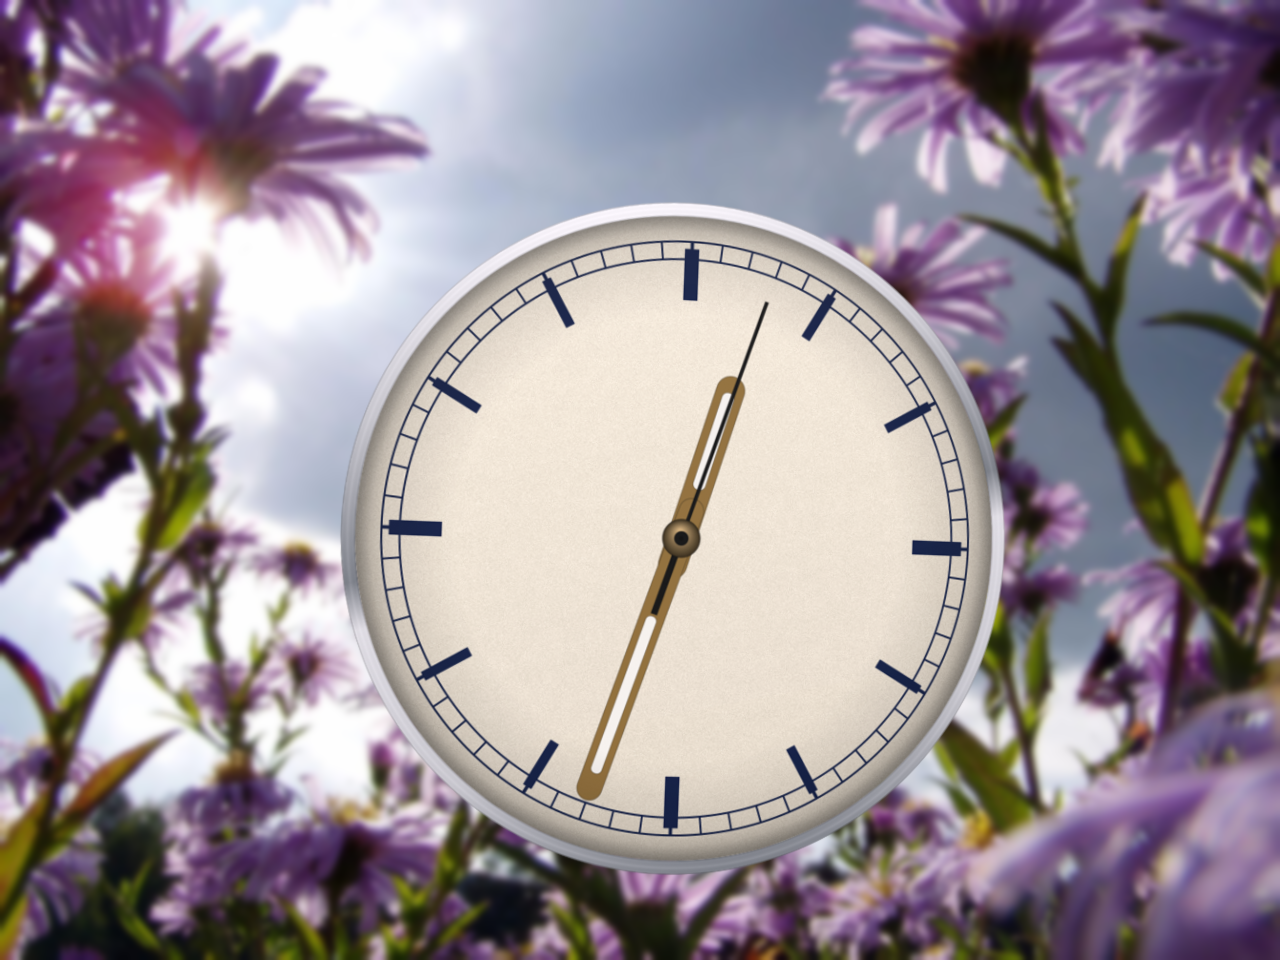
12:33:03
